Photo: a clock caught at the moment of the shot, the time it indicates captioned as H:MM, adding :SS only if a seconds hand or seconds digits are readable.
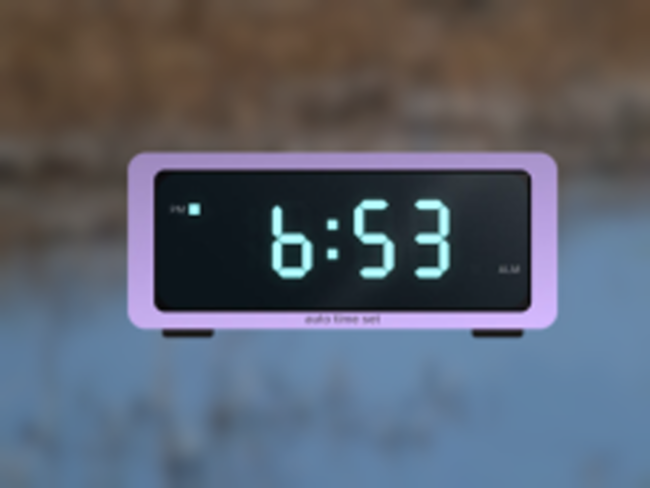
6:53
